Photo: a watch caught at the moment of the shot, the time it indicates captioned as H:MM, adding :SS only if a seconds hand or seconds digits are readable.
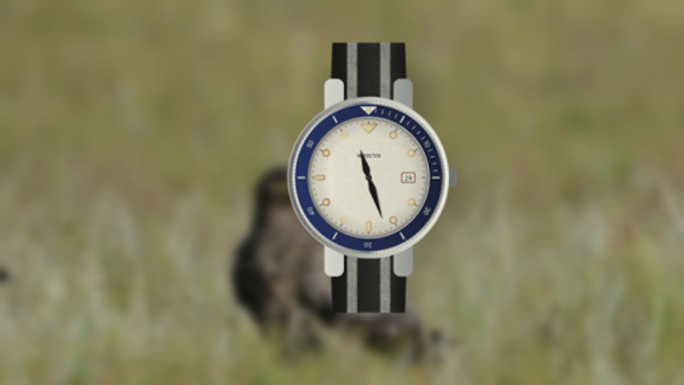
11:27
